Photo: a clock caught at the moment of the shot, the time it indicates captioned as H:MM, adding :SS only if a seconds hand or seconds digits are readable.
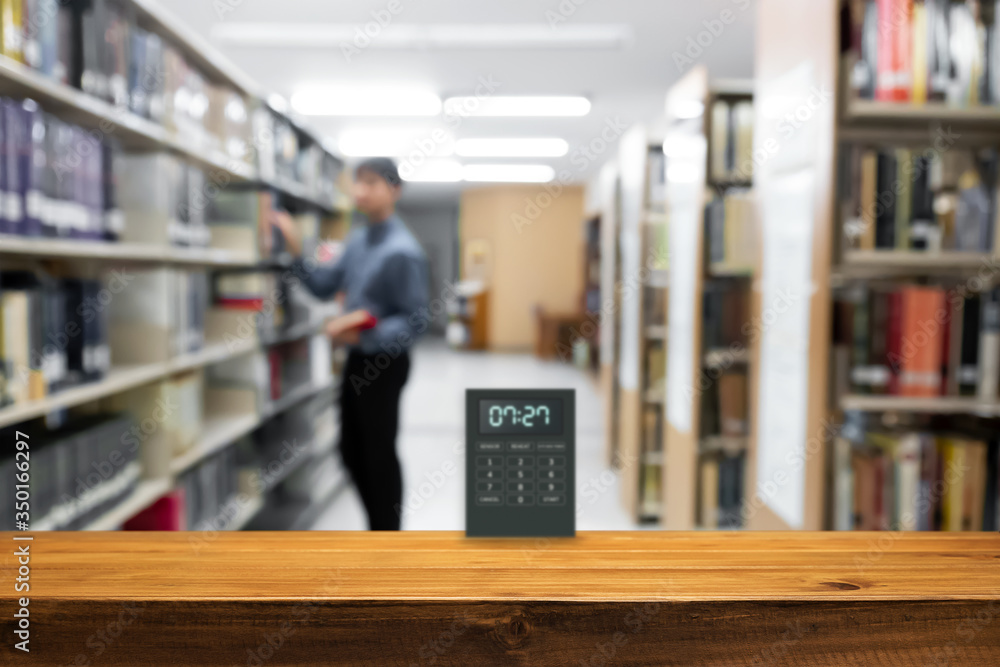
7:27
